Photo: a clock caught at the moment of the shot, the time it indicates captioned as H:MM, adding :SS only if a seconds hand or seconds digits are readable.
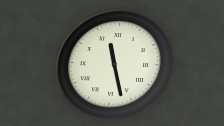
11:27
